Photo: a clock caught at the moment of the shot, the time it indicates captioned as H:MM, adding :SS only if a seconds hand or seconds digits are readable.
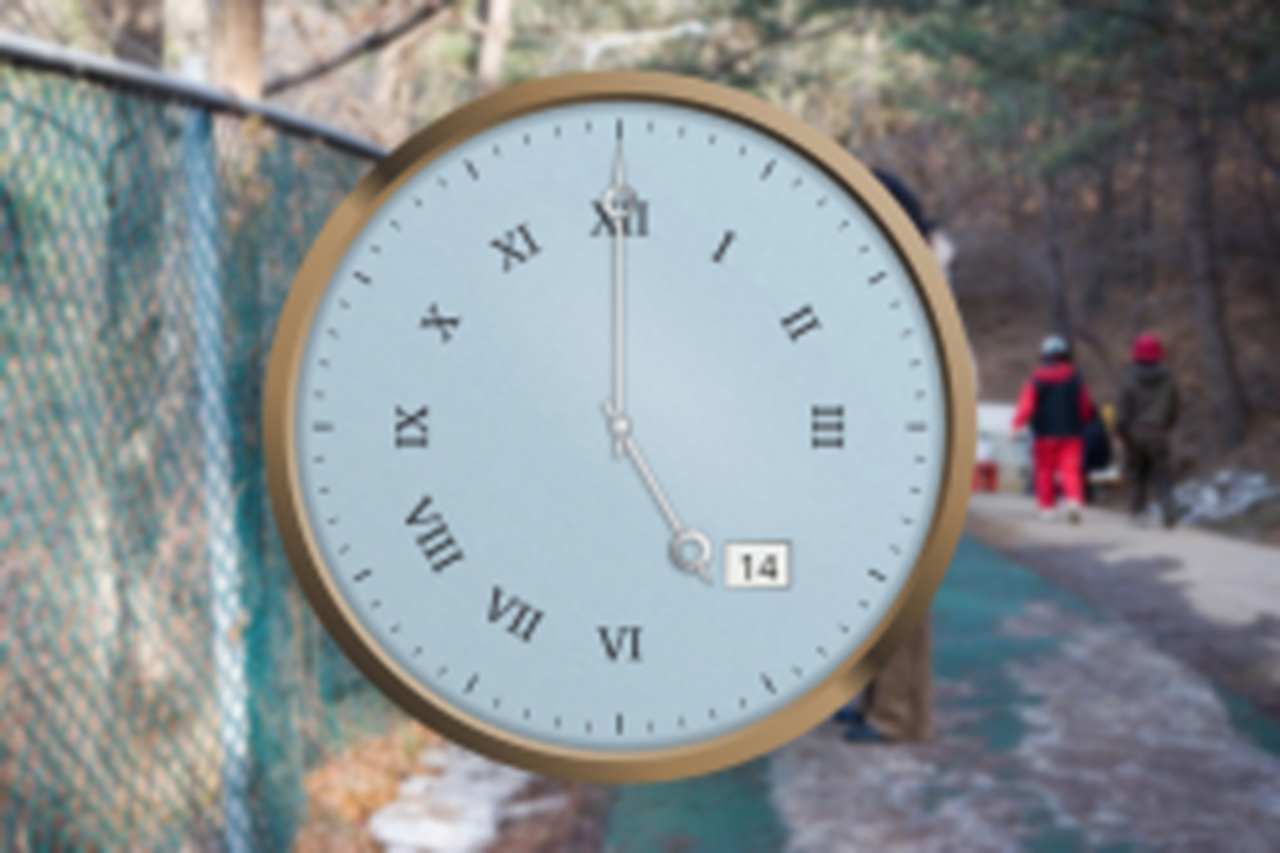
5:00
